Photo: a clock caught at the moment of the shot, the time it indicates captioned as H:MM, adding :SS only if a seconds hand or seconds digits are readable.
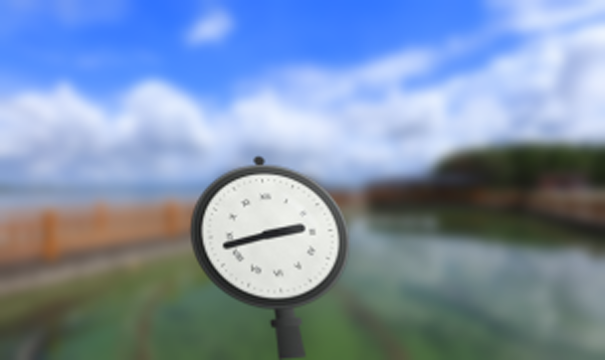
2:43
